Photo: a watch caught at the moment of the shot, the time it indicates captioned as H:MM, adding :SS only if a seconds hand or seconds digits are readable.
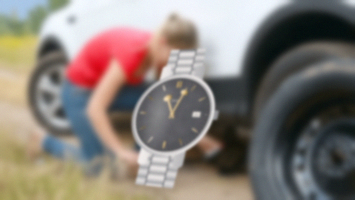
11:03
